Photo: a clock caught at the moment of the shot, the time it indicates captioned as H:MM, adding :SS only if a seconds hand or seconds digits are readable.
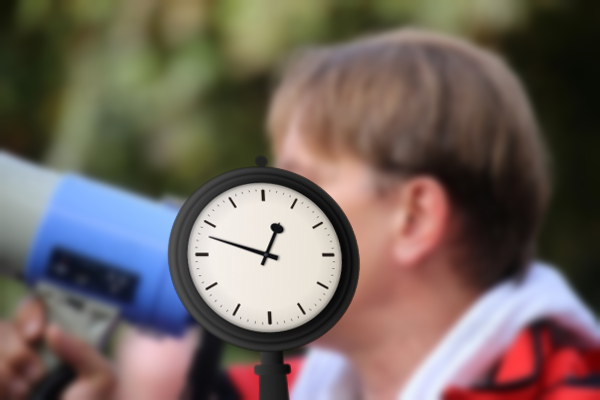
12:48
